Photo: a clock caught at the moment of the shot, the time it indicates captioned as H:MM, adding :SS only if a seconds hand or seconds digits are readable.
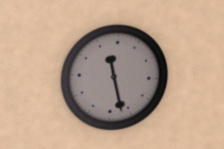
11:27
